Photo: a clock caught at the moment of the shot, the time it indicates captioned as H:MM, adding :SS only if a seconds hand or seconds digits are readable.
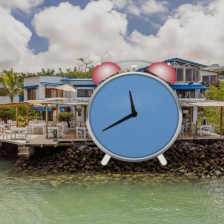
11:40
